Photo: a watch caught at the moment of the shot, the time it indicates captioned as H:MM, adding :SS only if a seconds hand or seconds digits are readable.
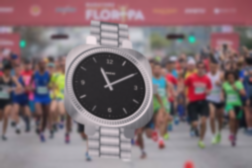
11:10
